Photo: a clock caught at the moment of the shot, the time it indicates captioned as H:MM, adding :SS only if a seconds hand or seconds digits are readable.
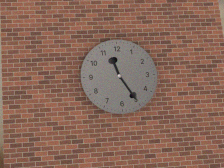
11:25
